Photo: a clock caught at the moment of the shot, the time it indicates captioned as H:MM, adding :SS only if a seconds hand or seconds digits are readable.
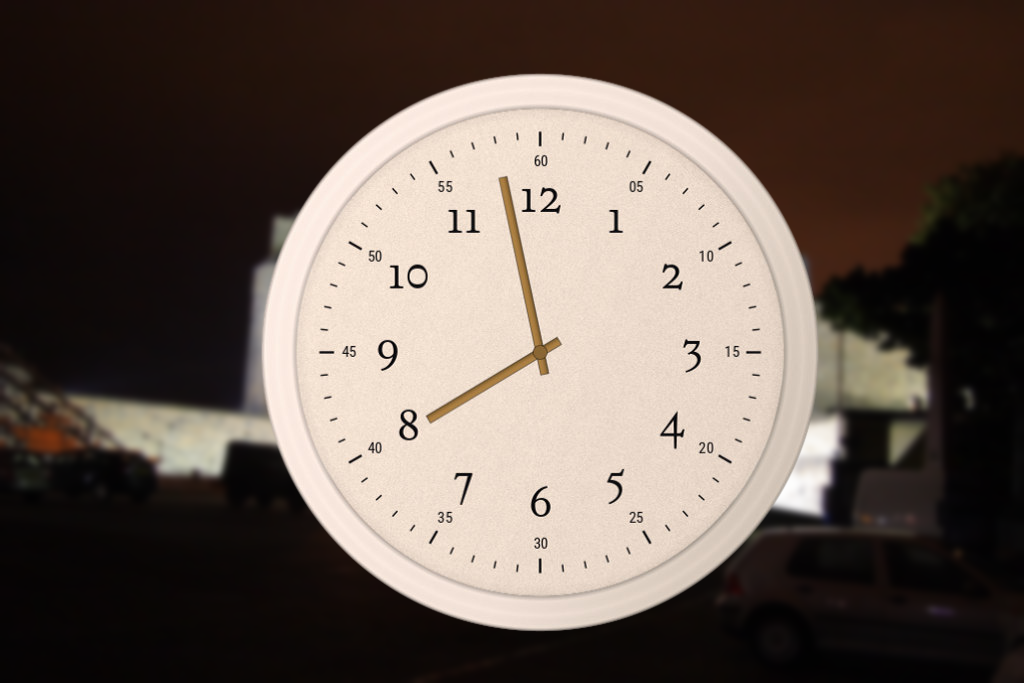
7:58
